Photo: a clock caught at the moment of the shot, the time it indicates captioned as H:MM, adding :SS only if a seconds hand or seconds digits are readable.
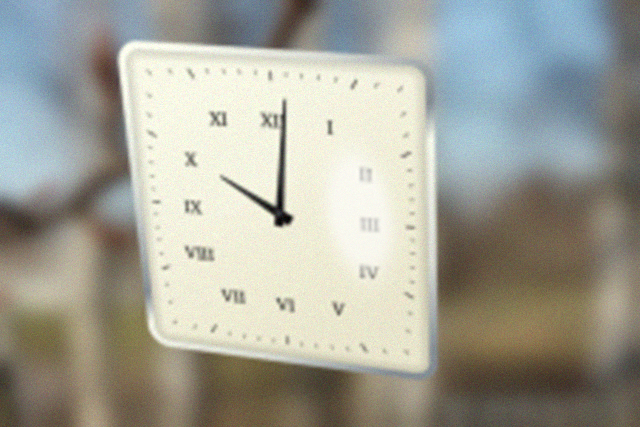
10:01
